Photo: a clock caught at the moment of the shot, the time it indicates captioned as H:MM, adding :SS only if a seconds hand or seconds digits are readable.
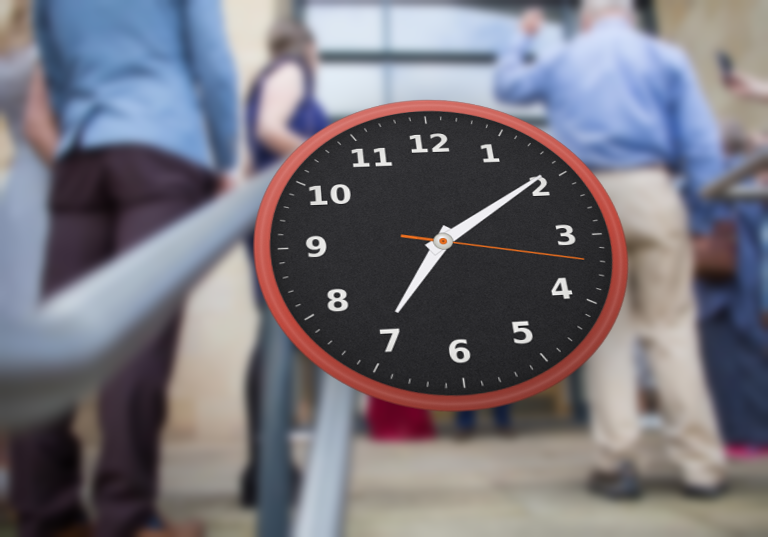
7:09:17
